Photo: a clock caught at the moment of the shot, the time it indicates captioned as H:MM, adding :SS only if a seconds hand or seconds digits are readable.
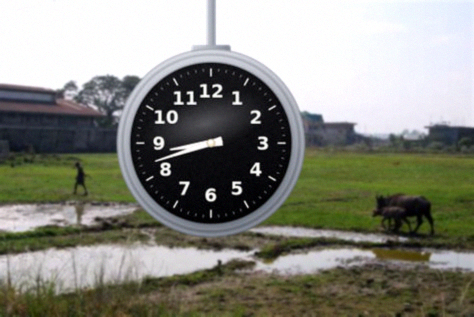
8:42
